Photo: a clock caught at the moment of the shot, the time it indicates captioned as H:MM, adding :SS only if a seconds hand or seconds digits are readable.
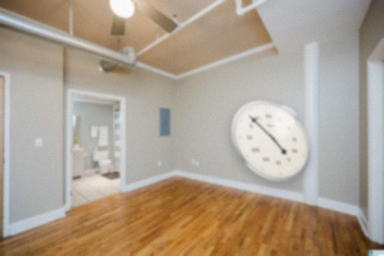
4:53
